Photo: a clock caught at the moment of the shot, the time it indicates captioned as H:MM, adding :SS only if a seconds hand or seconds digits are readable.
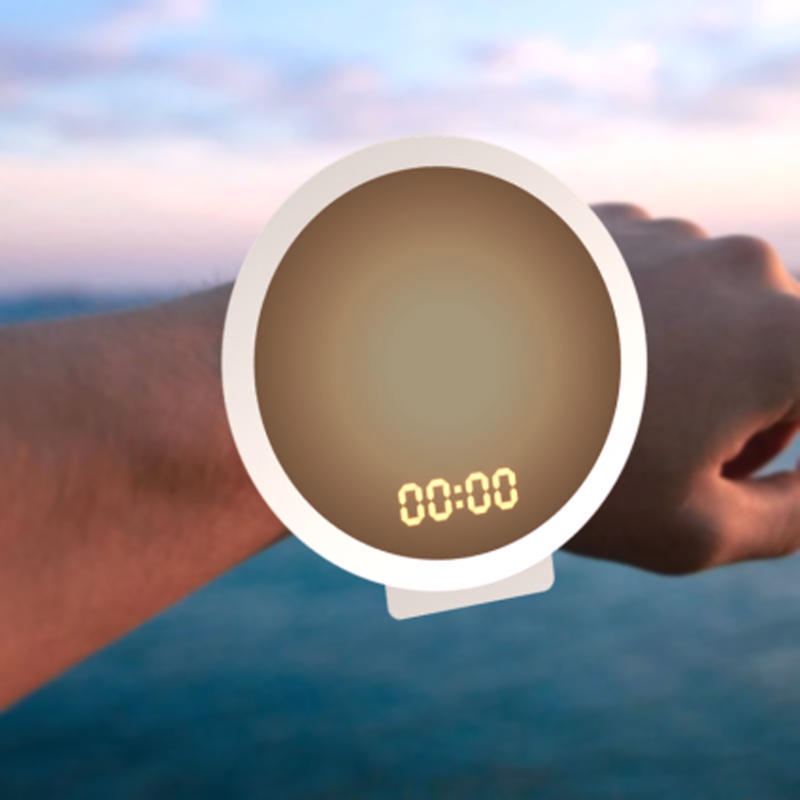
0:00
